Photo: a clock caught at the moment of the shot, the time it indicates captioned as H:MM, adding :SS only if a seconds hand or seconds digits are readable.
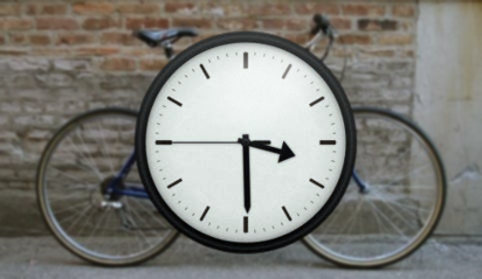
3:29:45
